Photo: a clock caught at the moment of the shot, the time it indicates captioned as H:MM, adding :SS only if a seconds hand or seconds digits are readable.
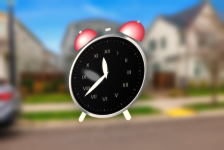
11:38
